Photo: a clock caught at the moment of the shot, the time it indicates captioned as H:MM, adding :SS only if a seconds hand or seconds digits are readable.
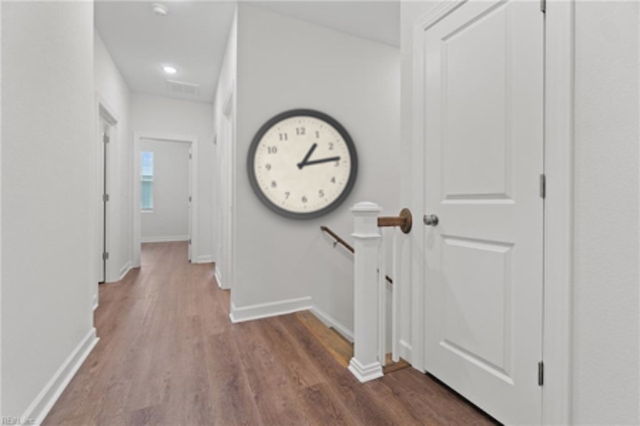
1:14
